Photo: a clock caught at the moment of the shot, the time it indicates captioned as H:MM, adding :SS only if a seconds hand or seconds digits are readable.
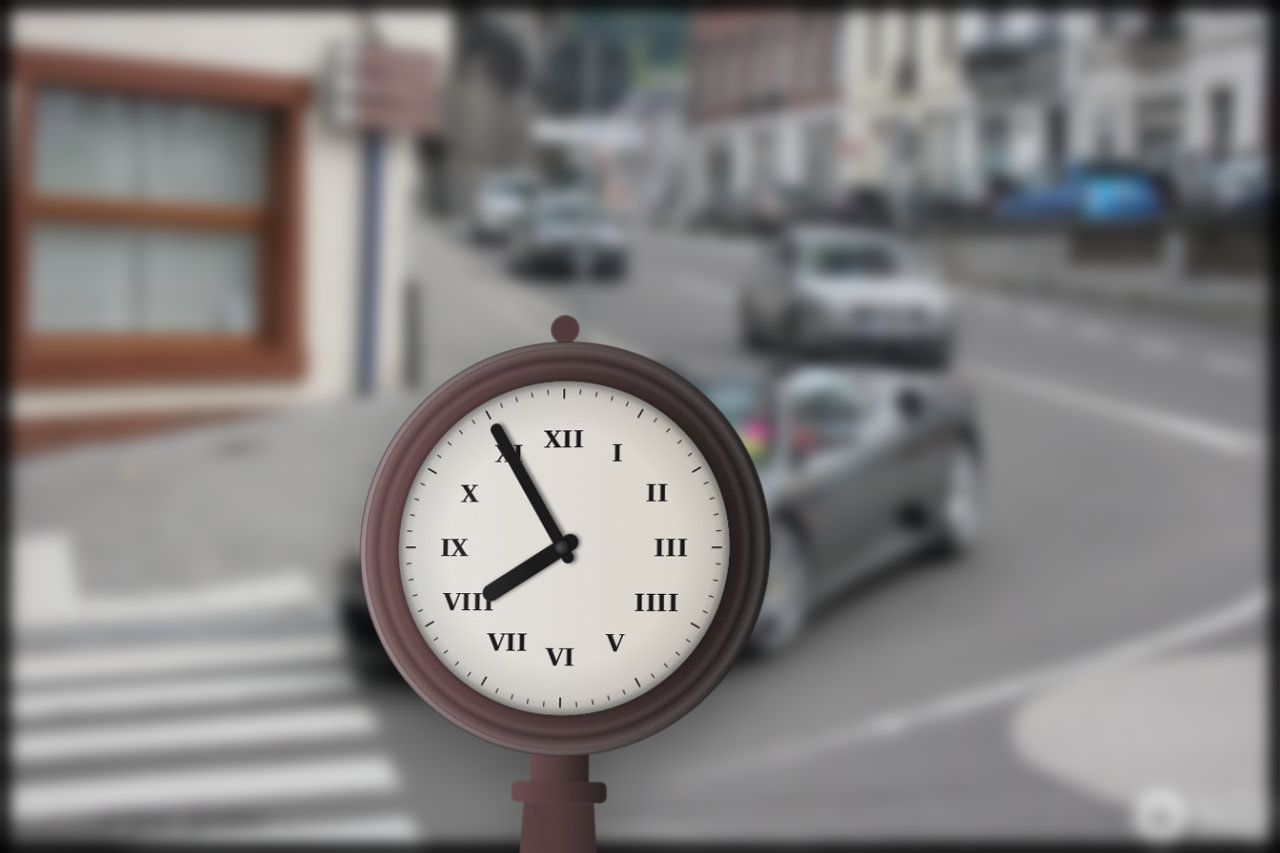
7:55
